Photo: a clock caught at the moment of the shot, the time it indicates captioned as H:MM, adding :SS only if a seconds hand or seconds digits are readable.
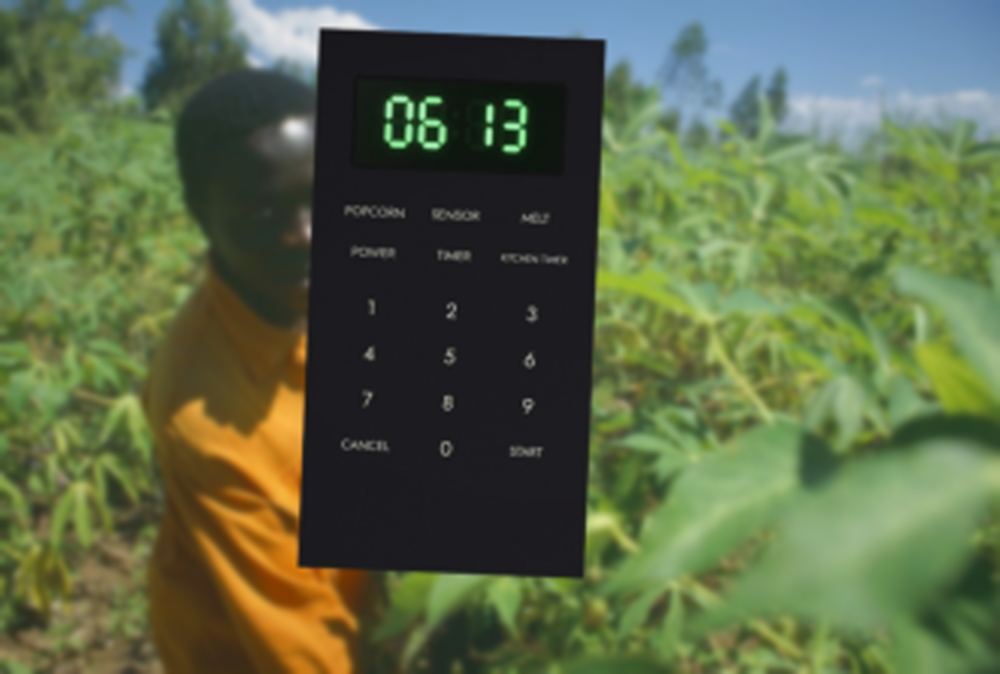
6:13
